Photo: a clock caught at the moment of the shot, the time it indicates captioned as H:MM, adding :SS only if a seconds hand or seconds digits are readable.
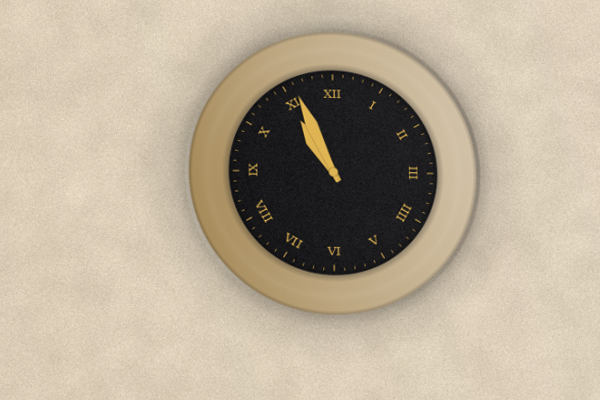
10:56
